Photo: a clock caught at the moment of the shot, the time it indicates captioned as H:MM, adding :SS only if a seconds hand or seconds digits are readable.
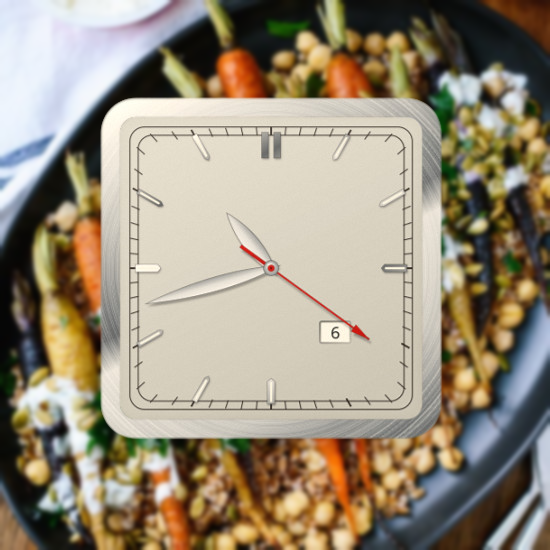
10:42:21
